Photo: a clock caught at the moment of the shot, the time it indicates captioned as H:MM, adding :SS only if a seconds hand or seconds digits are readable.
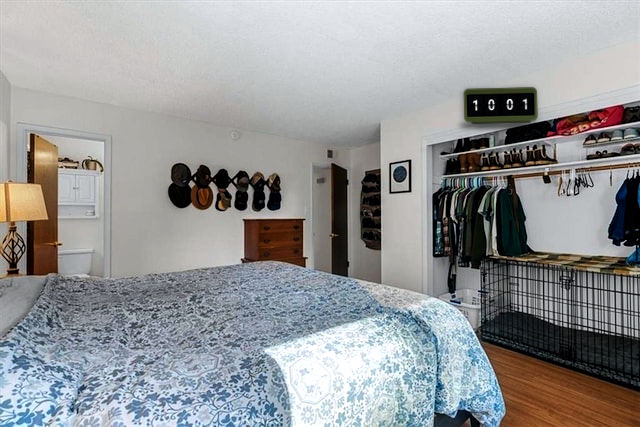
10:01
